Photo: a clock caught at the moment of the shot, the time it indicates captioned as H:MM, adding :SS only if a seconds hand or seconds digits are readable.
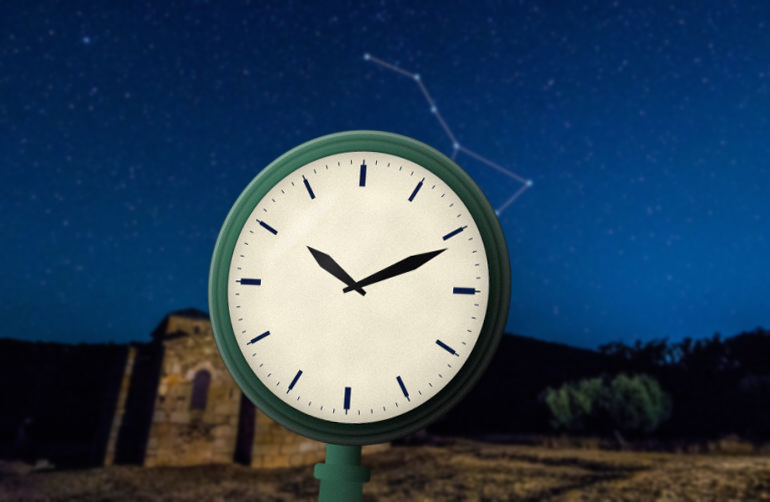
10:11
